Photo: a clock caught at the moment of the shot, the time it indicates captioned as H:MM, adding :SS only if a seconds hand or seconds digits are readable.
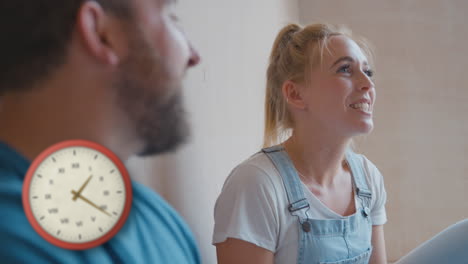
1:21
